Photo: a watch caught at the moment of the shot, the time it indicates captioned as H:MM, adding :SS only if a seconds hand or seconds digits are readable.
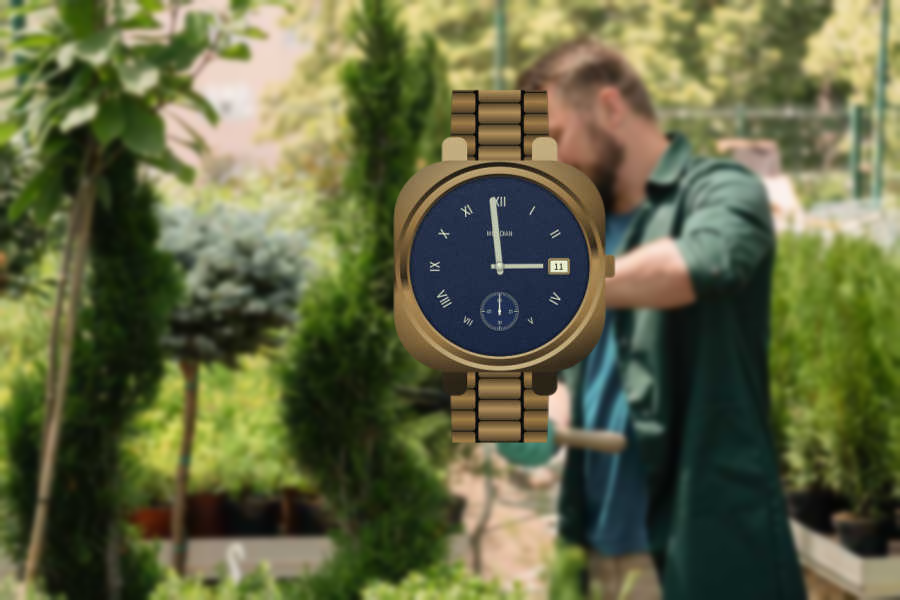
2:59
